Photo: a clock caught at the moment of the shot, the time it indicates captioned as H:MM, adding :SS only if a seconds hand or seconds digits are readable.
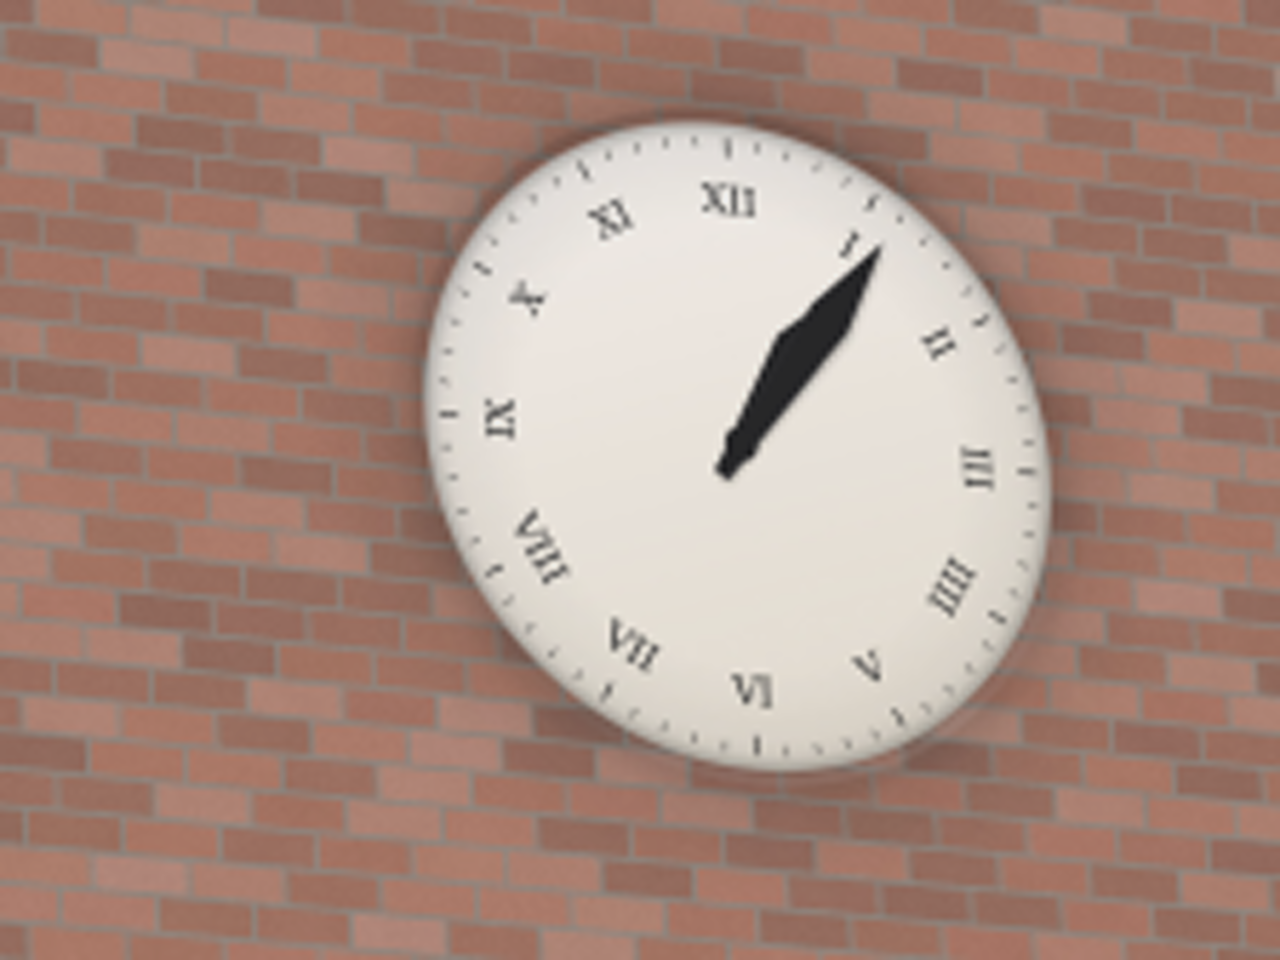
1:06
